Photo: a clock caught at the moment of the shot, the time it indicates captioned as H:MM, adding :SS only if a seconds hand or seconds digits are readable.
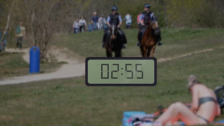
2:55
